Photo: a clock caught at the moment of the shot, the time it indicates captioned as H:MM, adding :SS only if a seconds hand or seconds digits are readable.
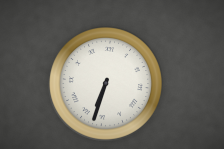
6:32
